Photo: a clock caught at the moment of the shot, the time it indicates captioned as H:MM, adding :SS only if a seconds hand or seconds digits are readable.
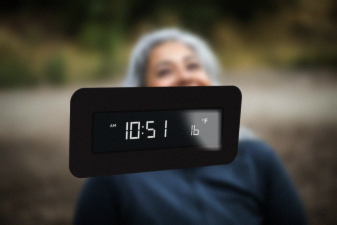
10:51
